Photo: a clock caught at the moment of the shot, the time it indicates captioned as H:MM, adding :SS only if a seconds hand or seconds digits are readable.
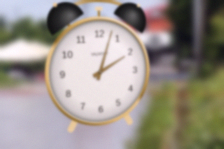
2:03
